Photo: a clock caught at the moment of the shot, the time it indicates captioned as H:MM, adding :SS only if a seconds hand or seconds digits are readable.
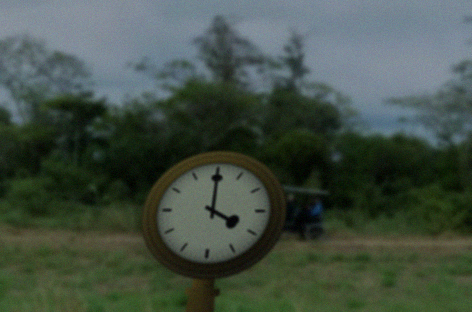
4:00
